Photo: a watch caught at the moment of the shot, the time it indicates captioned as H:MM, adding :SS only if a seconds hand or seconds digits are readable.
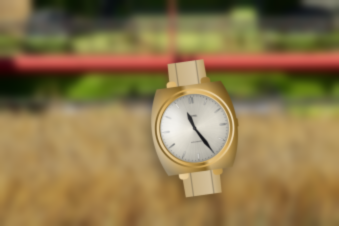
11:25
